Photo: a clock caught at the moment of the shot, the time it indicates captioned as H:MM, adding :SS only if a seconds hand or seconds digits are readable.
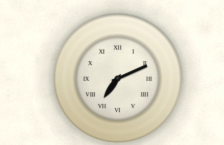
7:11
